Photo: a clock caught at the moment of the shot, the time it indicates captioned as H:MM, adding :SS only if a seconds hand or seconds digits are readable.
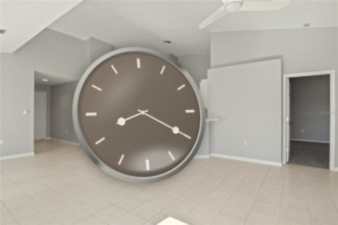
8:20
